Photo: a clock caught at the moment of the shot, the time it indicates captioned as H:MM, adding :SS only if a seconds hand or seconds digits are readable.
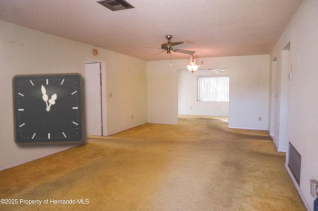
12:58
